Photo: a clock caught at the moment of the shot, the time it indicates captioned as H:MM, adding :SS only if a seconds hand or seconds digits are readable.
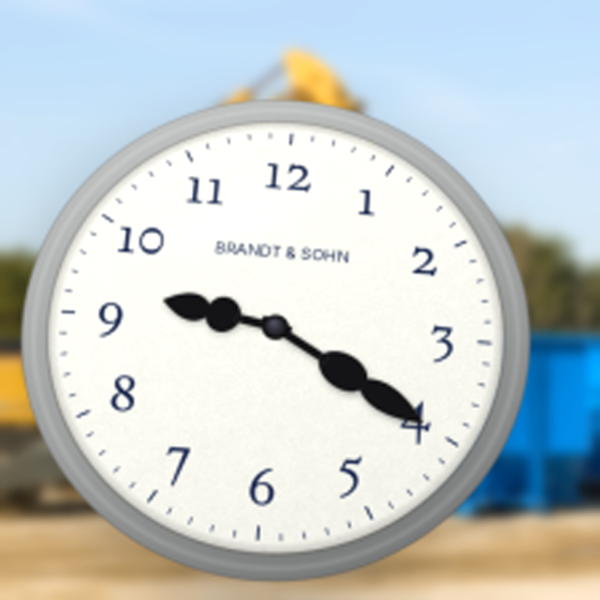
9:20
